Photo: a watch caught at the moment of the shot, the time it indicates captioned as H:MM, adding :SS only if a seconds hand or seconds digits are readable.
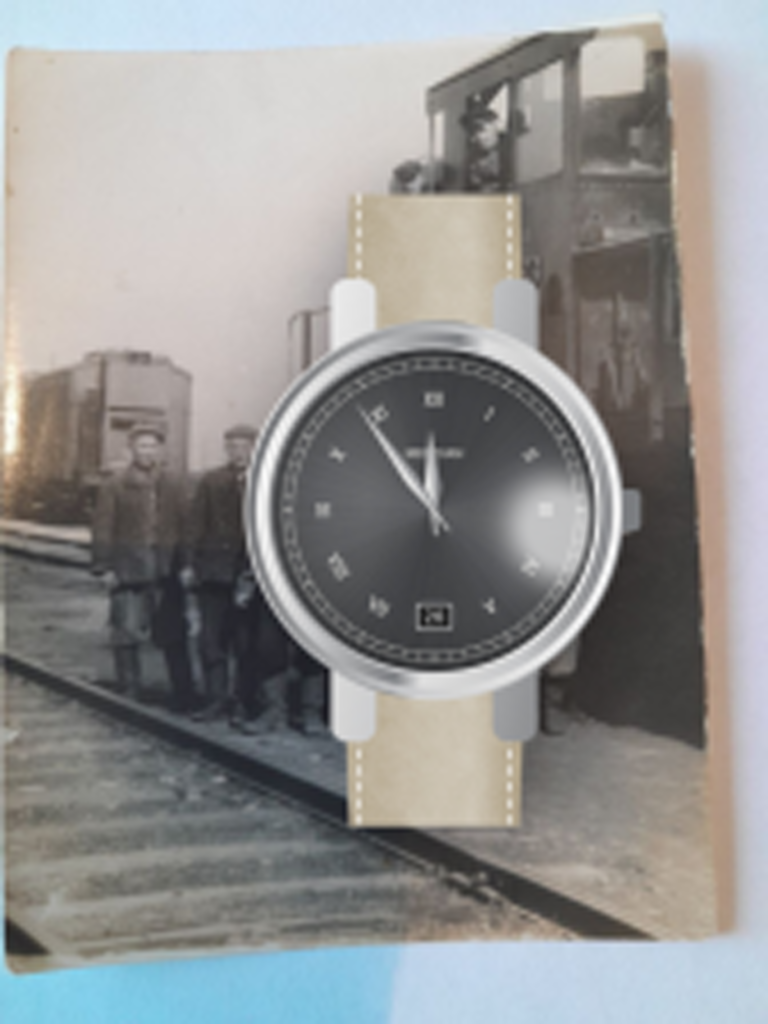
11:54
